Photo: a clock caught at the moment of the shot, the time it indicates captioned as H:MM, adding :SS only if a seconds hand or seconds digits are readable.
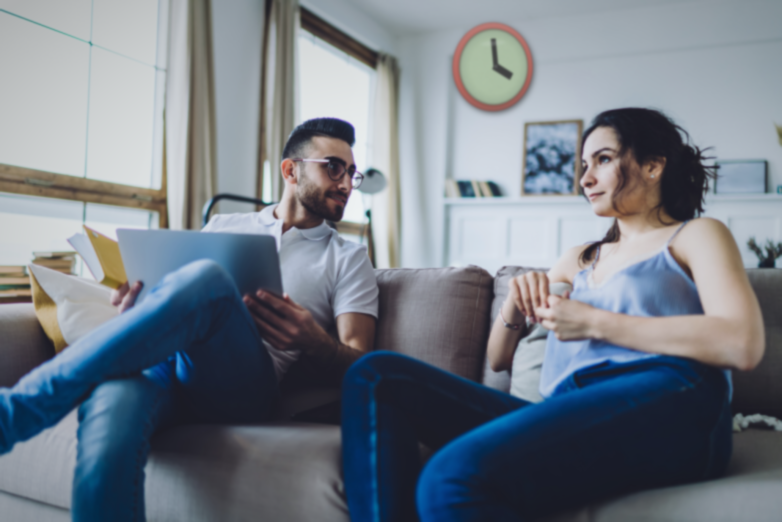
3:59
